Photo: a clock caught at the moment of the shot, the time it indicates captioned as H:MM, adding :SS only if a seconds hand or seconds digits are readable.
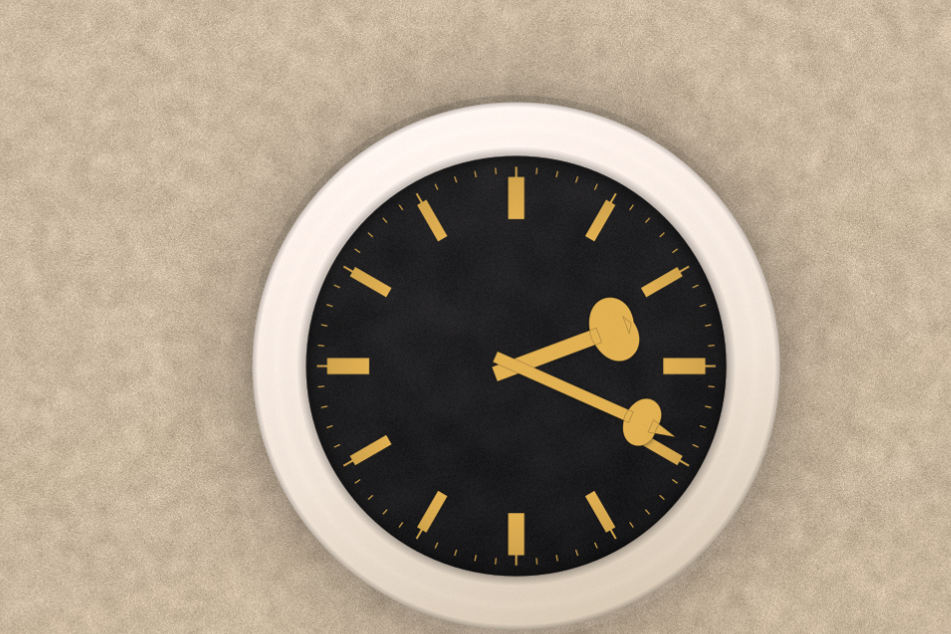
2:19
